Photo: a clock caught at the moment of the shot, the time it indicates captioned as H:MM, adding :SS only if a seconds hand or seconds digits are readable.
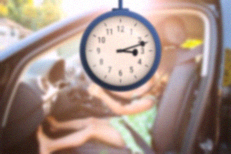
3:12
